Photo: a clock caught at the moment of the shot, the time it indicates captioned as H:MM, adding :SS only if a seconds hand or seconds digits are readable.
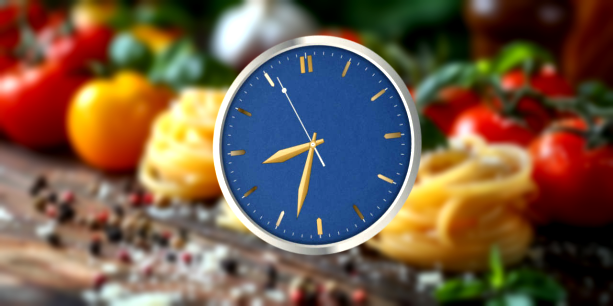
8:32:56
